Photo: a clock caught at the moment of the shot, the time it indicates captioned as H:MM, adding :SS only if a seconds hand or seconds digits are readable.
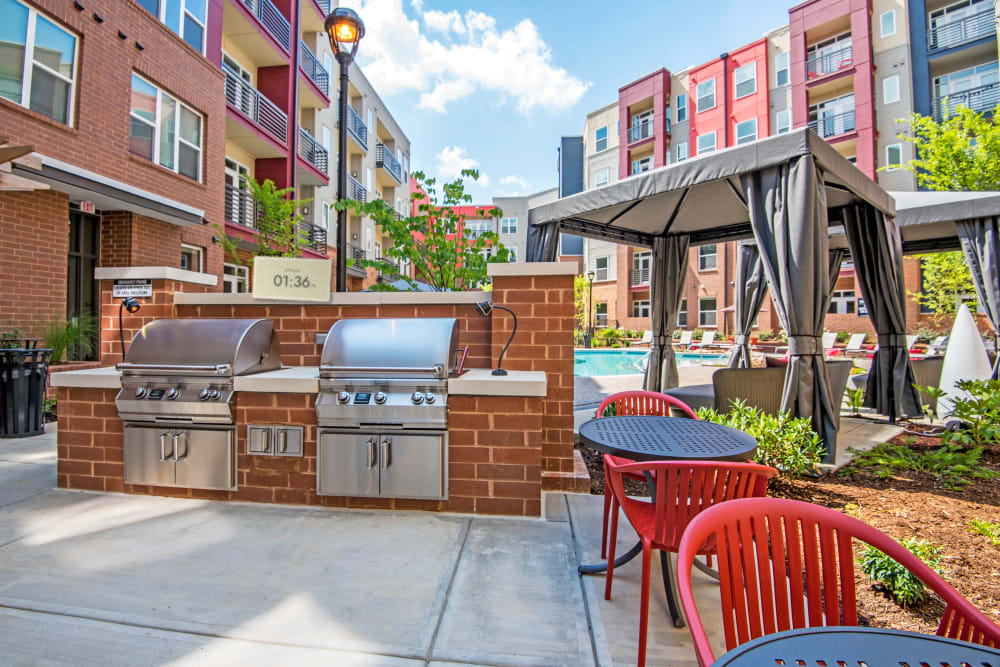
1:36
